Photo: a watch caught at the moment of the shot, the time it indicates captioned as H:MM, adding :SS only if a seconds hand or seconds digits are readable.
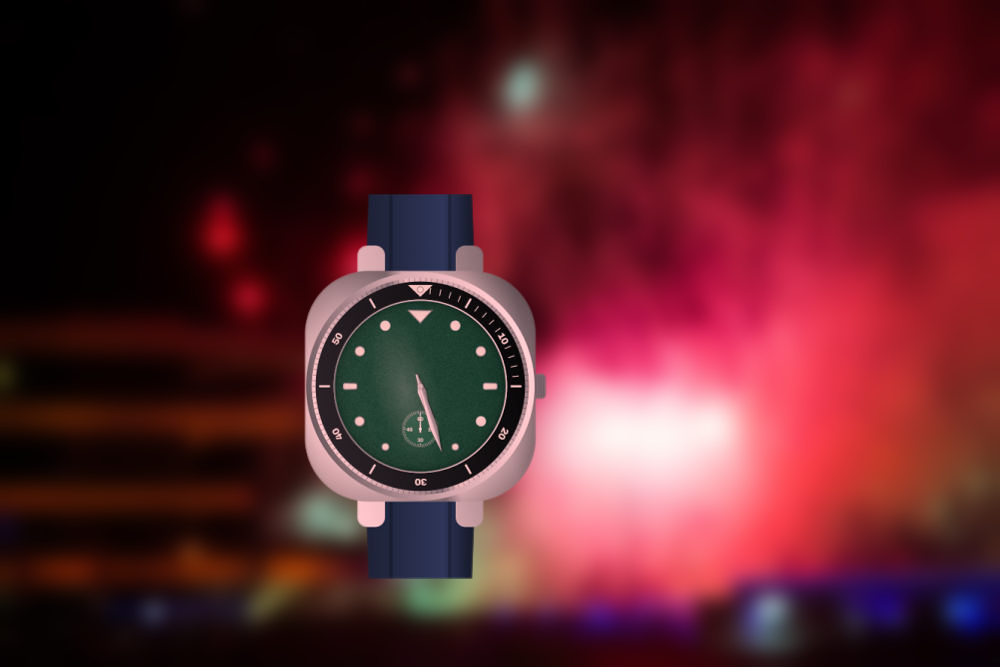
5:27
